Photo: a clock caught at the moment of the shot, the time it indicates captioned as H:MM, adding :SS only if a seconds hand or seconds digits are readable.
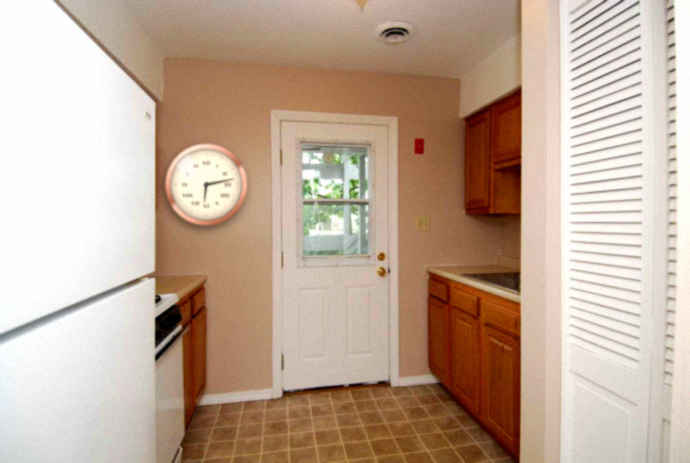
6:13
